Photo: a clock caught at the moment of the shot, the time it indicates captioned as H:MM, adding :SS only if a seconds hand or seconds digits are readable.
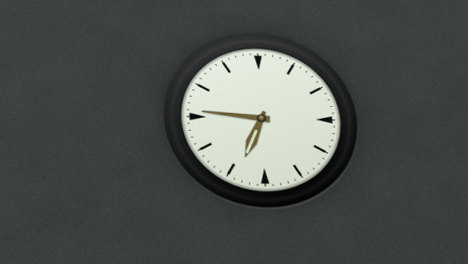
6:46
